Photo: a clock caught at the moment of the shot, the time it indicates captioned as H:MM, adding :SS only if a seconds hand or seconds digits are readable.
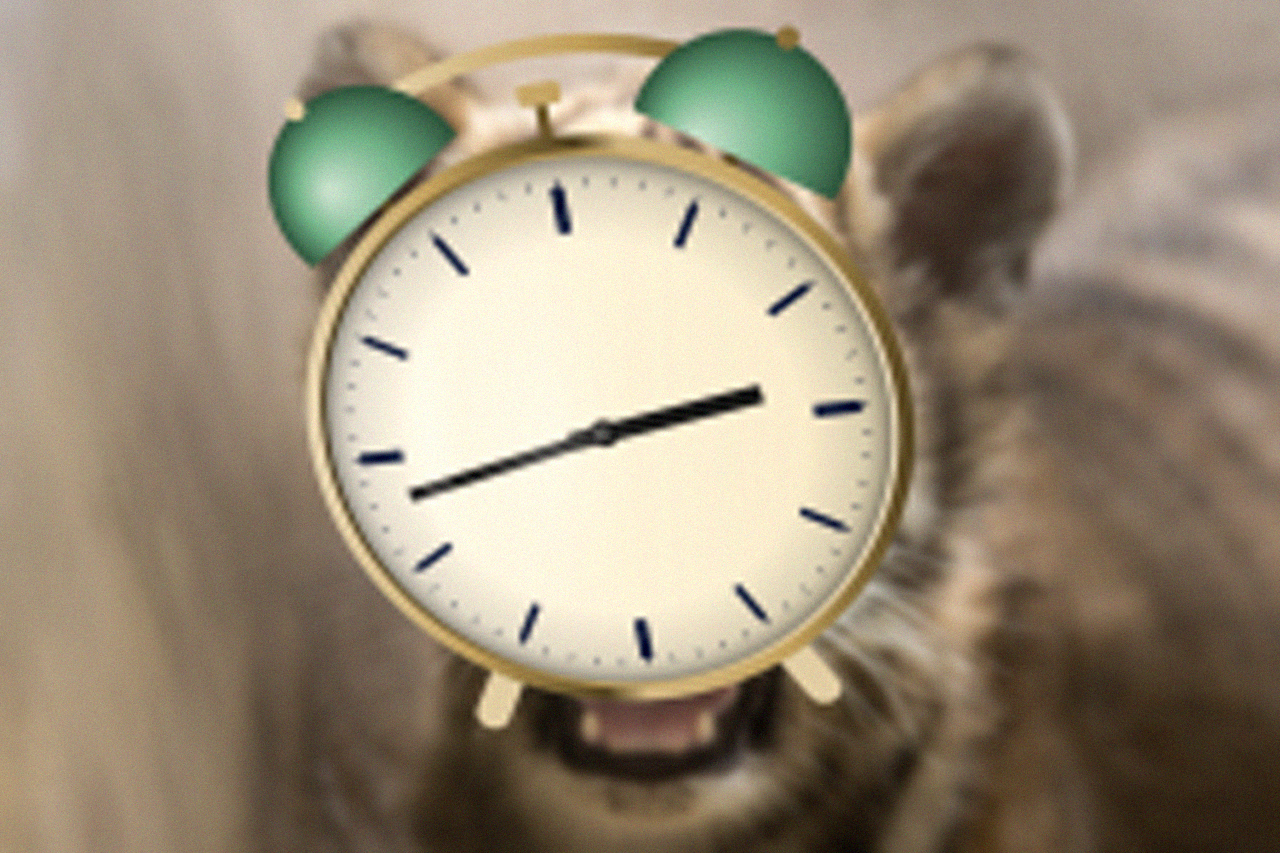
2:43
